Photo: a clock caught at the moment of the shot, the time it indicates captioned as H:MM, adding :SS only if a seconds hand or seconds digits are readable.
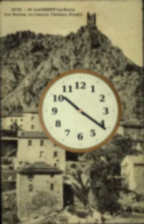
10:21
